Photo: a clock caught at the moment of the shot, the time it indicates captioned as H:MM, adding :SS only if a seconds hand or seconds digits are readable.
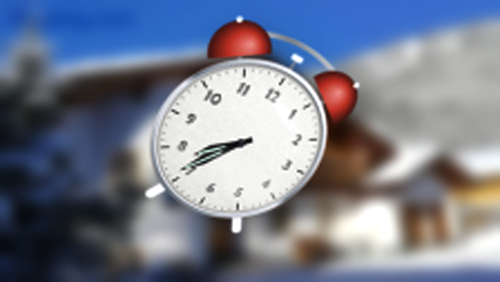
7:36
